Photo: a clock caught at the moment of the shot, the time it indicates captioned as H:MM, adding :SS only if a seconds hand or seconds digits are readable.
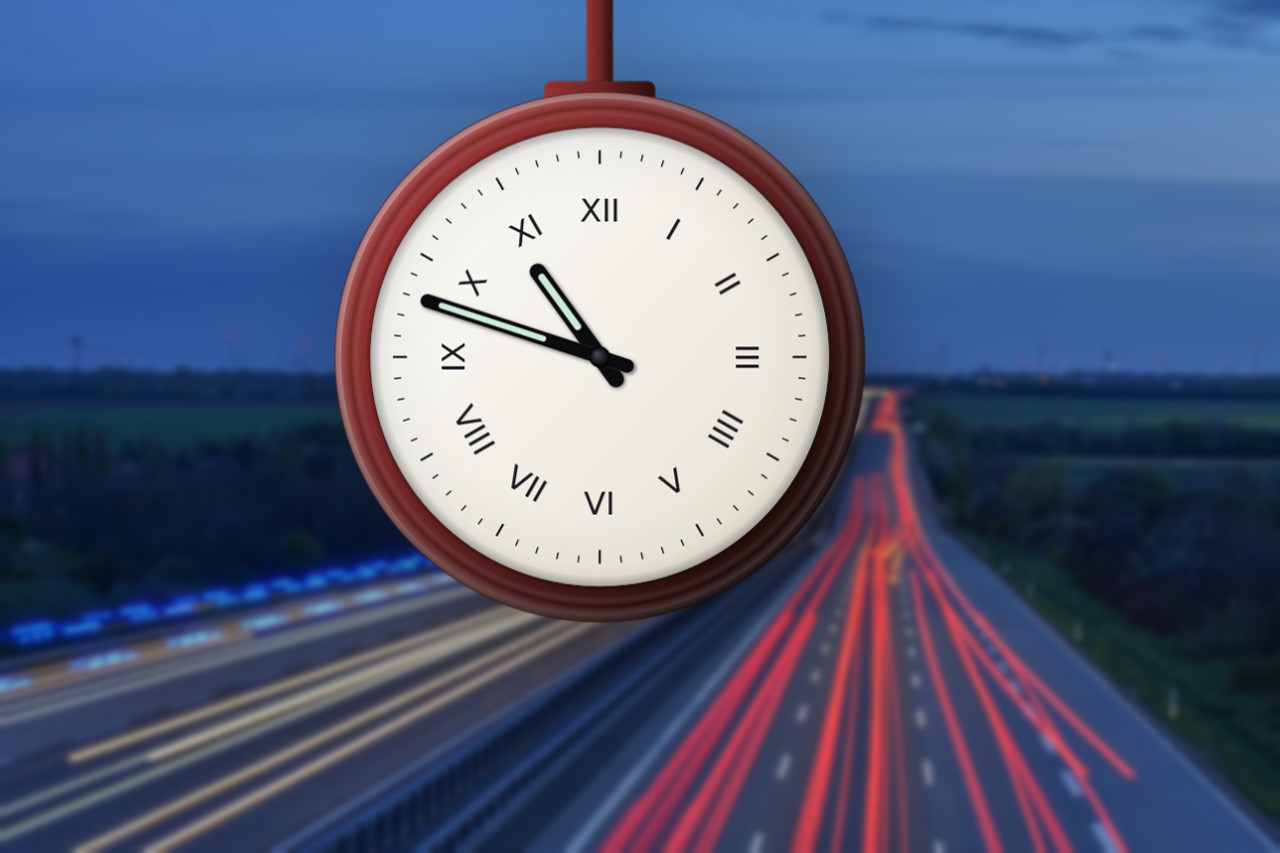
10:48
